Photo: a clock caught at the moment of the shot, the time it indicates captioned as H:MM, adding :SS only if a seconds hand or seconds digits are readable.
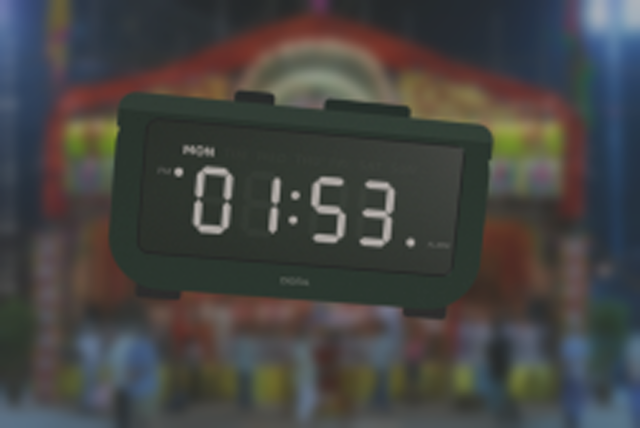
1:53
